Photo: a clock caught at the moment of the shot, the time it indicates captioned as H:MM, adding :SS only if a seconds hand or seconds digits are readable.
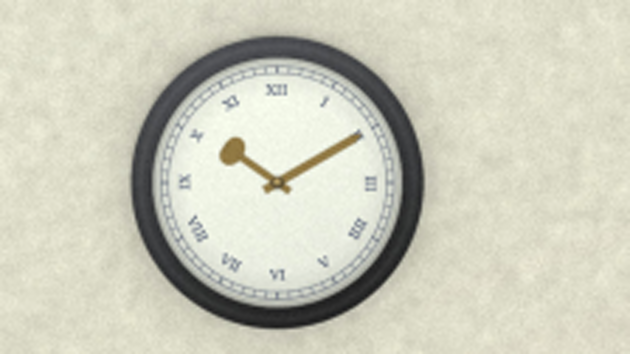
10:10
